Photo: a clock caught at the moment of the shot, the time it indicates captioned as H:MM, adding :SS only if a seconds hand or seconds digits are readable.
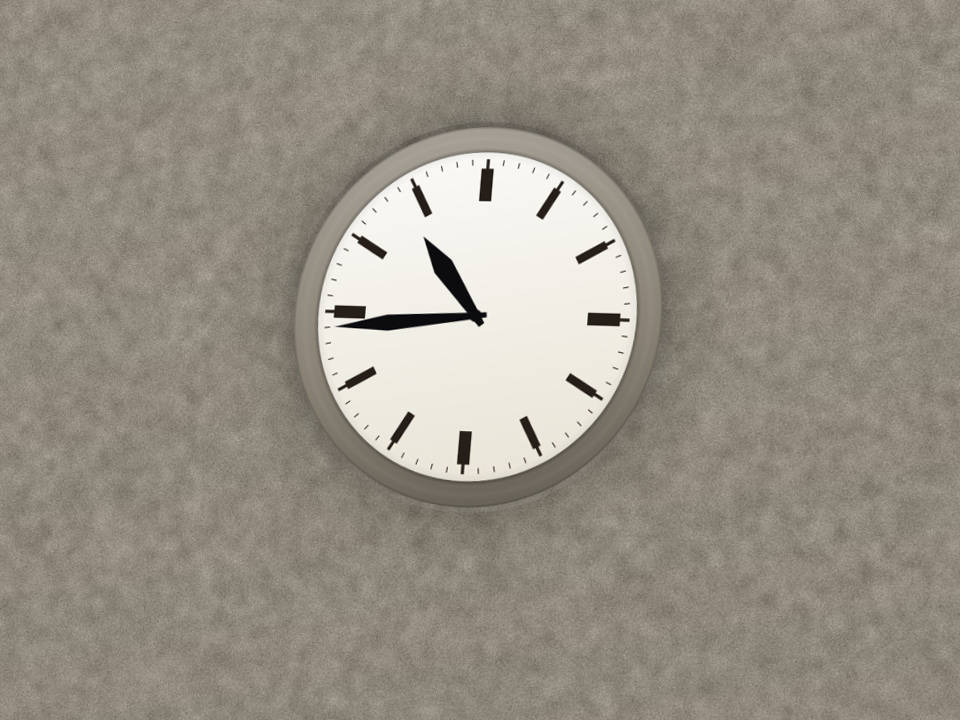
10:44
